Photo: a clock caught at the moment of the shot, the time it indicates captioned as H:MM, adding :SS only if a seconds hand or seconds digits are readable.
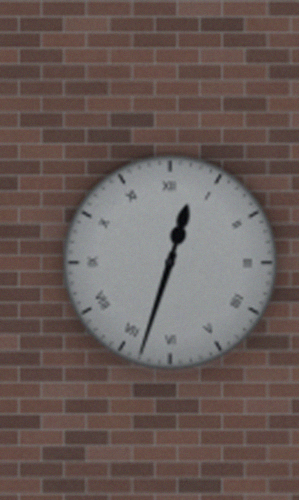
12:33
